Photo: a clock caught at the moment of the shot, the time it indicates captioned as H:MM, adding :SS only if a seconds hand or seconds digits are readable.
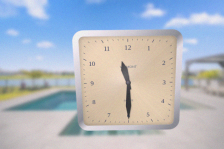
11:30
